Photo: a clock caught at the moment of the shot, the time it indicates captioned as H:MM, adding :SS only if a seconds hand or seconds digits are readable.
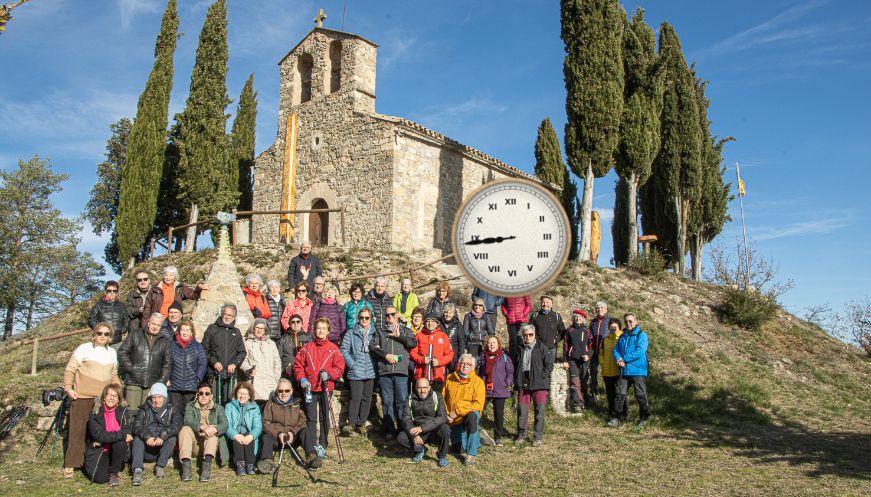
8:44
